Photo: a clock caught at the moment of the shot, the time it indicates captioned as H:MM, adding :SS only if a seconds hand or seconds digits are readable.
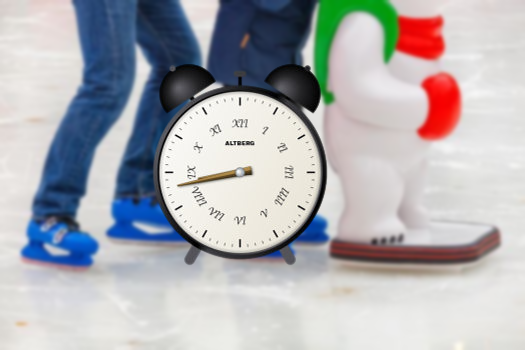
8:43
